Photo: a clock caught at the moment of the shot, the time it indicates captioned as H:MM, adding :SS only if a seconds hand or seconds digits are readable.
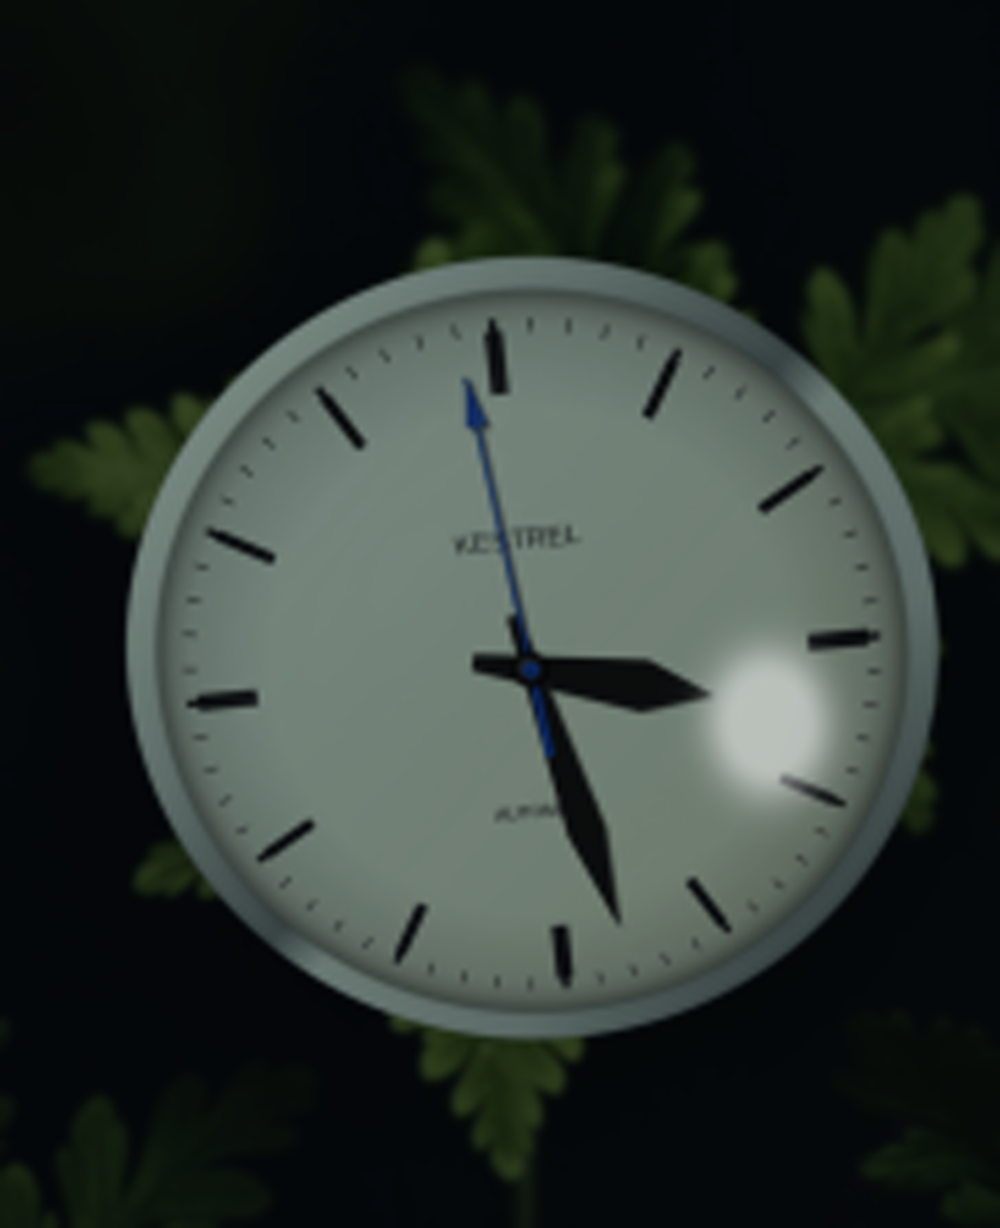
3:27:59
